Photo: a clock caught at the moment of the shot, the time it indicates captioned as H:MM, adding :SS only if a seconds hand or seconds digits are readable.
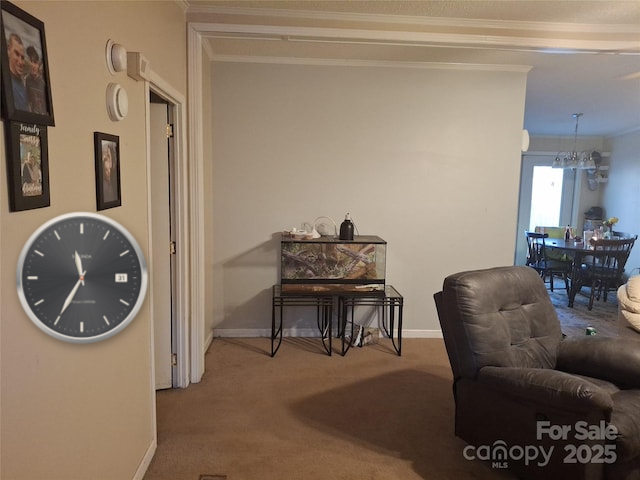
11:35
